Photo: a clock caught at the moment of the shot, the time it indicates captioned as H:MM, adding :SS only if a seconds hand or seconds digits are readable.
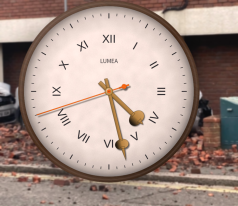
4:27:42
